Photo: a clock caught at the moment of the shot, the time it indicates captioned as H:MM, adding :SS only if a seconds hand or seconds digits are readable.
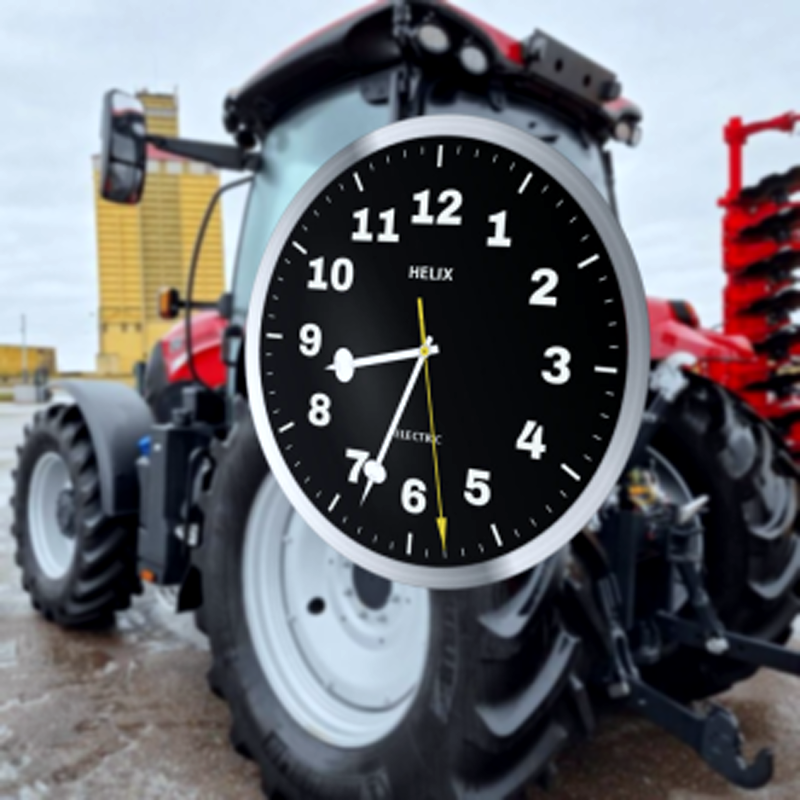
8:33:28
